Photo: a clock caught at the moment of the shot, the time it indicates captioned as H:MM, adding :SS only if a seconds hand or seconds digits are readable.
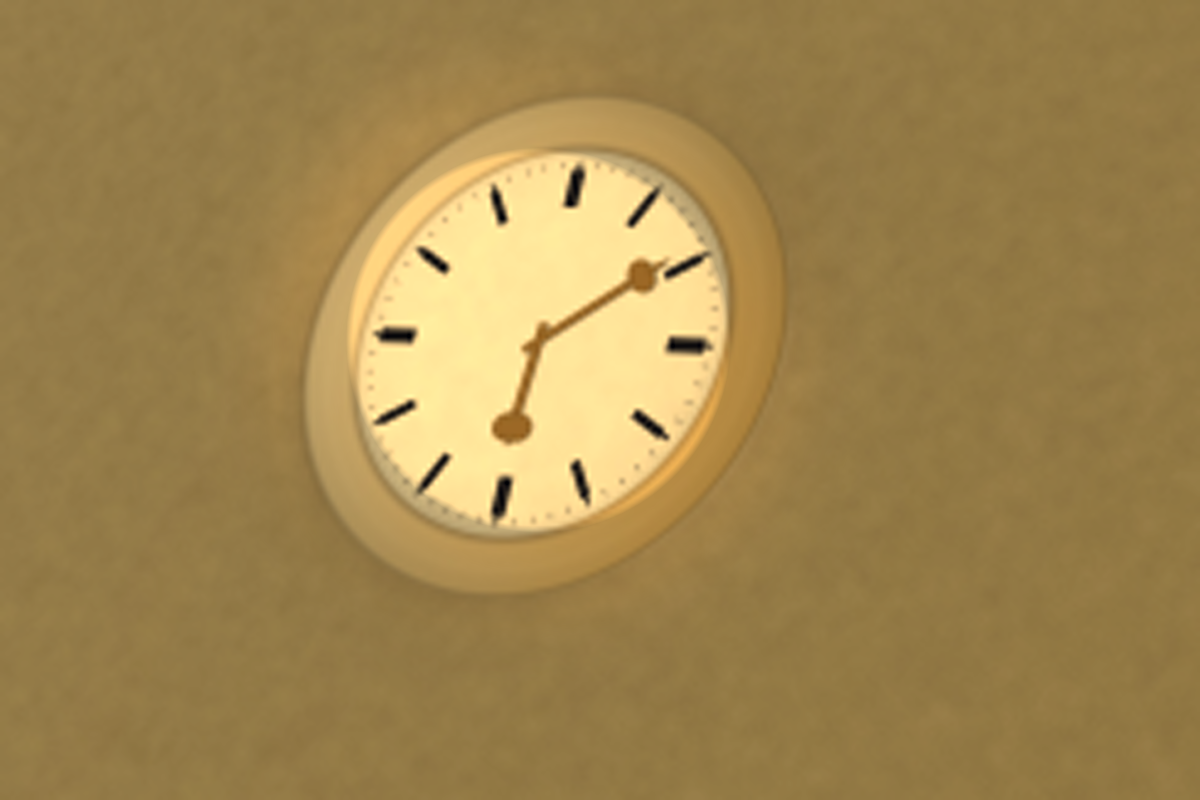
6:09
